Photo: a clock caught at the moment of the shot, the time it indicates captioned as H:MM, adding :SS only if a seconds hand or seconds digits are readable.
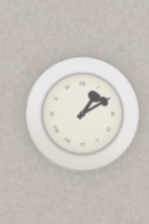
1:10
